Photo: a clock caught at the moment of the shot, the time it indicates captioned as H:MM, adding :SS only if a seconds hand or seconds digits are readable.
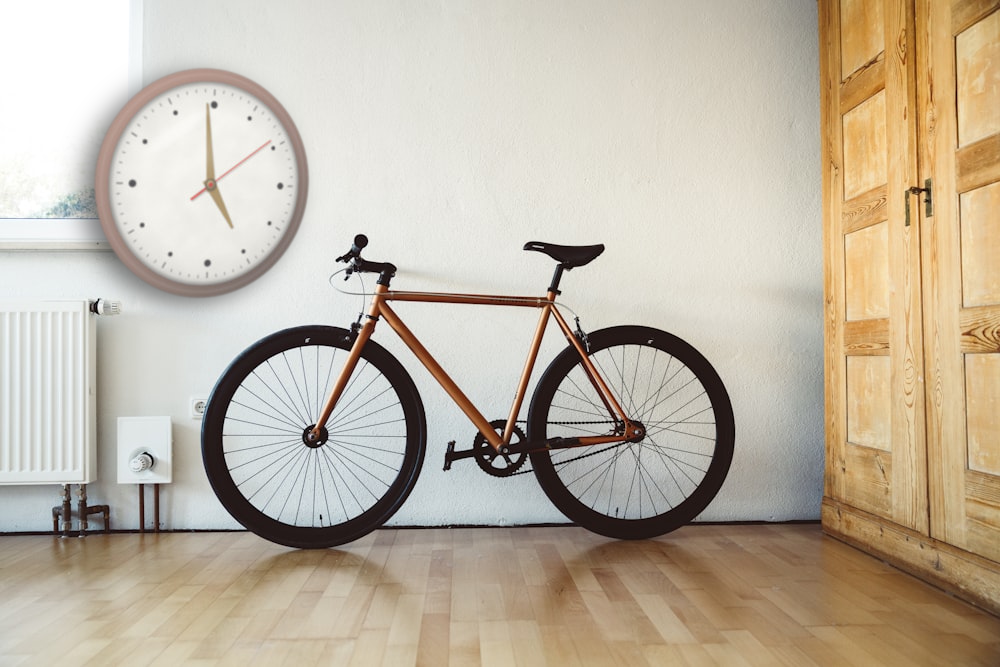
4:59:09
